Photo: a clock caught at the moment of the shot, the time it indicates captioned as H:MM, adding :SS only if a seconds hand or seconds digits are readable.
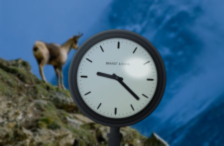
9:22
